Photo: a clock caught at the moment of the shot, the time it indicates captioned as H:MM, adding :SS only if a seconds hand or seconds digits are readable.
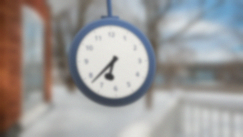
6:38
